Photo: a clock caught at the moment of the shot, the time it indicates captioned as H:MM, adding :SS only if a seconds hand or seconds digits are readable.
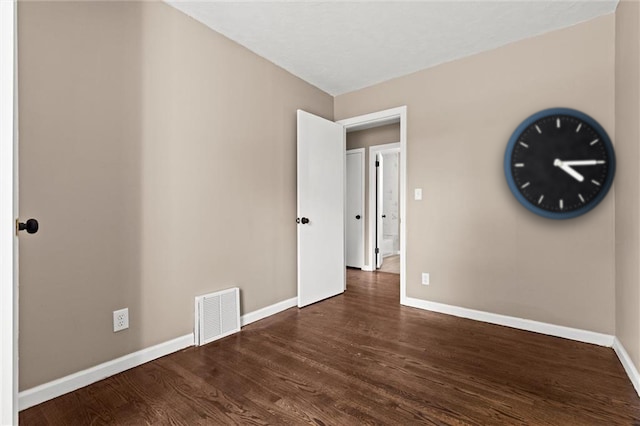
4:15
